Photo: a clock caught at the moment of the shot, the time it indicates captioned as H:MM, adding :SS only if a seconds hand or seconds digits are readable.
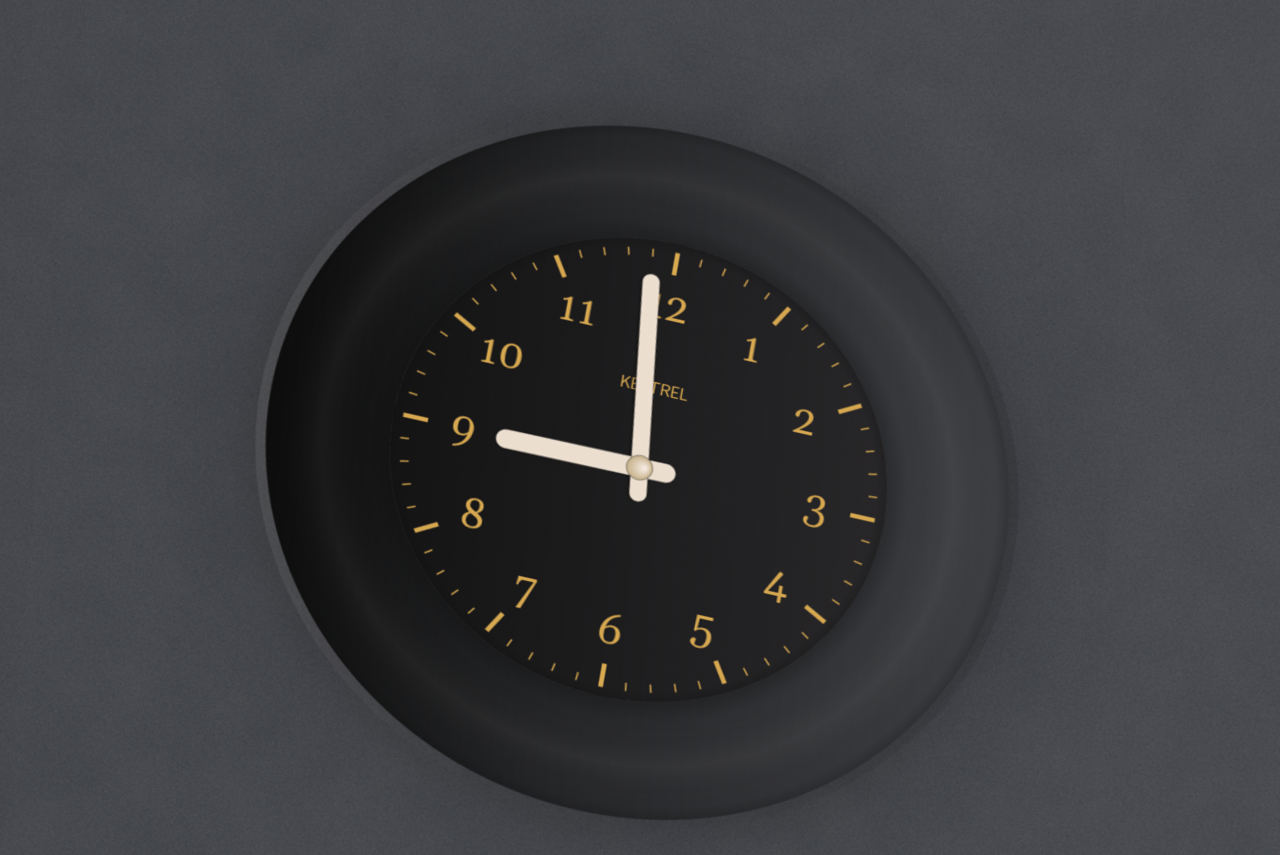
8:59
